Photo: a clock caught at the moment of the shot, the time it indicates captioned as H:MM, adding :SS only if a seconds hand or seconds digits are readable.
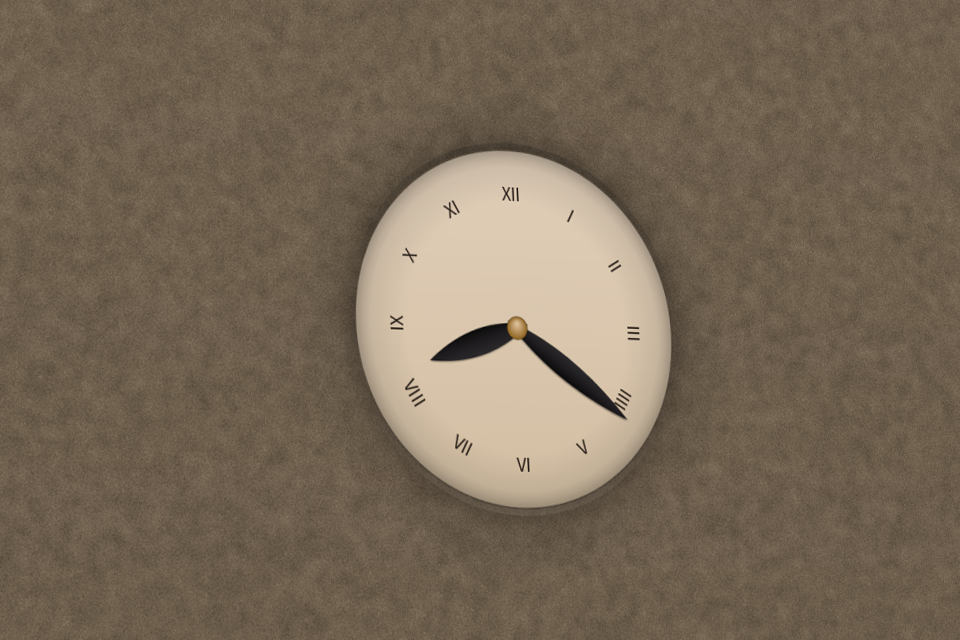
8:21
